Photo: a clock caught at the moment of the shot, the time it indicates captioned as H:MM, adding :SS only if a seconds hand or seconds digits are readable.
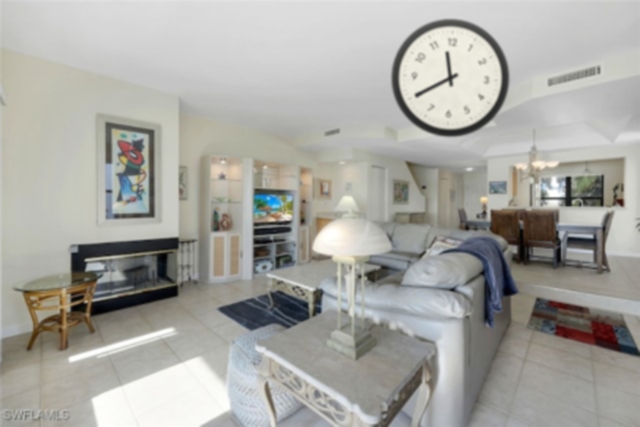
11:40
